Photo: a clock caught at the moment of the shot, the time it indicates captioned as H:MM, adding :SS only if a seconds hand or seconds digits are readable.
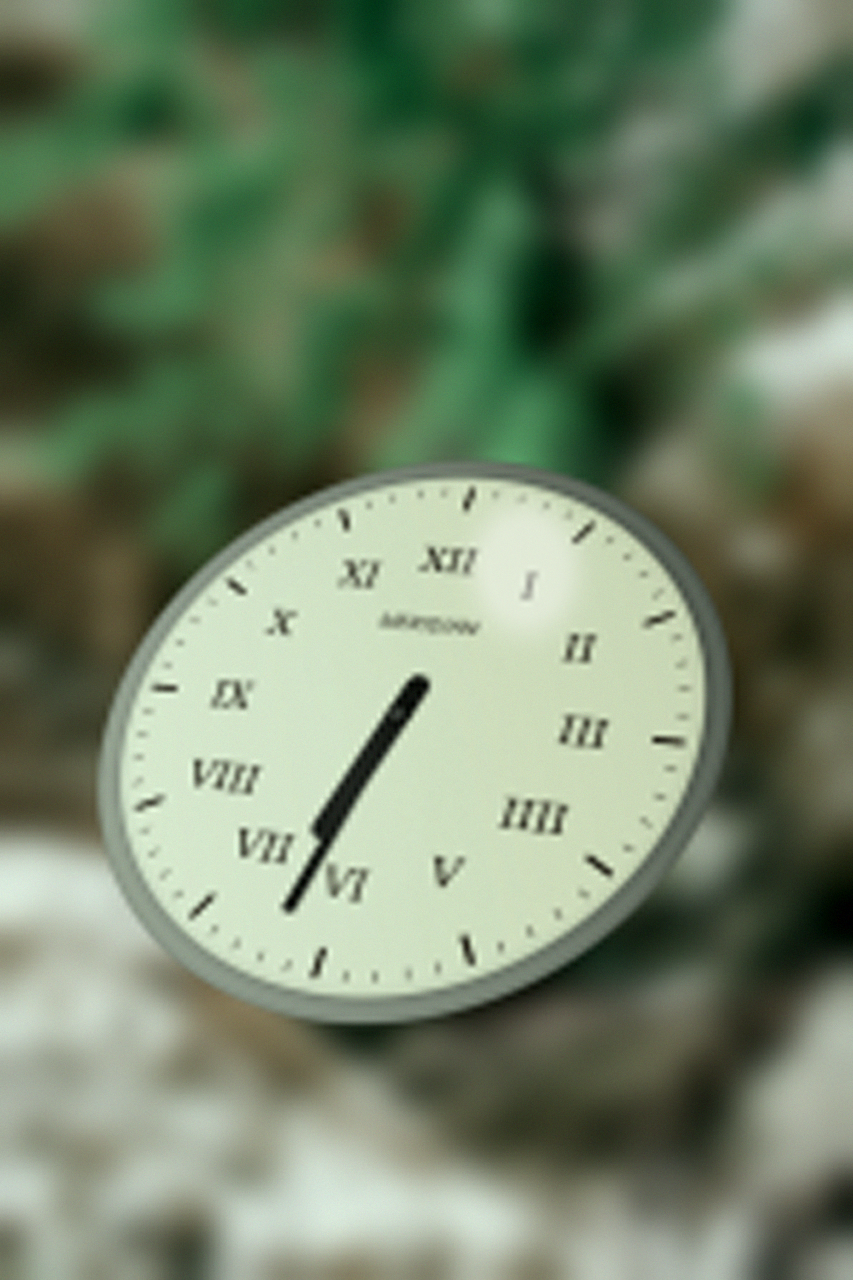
6:32
